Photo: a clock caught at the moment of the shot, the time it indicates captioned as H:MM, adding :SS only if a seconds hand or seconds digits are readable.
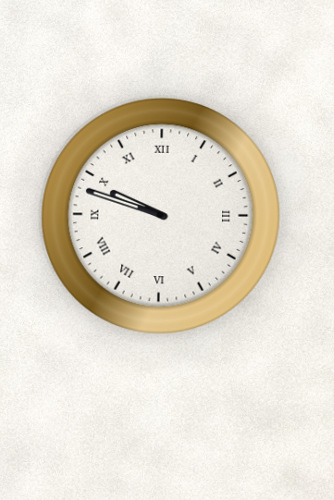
9:48
